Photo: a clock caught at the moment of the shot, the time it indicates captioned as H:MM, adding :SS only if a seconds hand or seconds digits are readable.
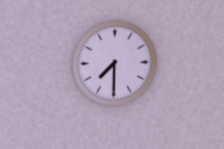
7:30
